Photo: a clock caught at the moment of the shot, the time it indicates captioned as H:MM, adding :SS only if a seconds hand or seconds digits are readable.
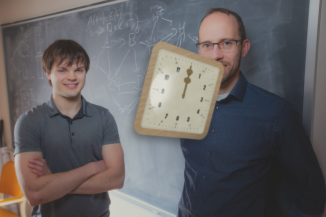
12:00
